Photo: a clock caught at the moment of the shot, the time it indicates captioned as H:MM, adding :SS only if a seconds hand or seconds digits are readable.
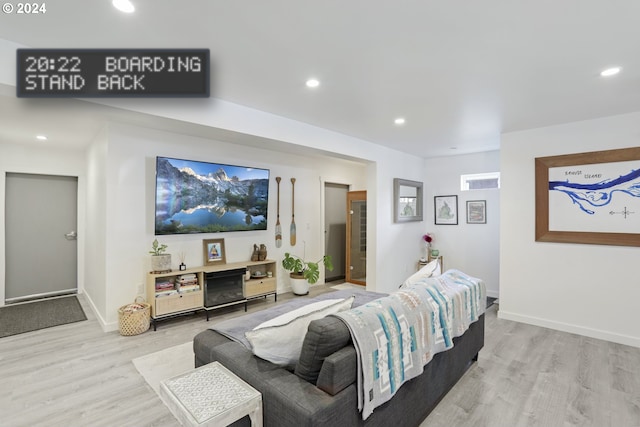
20:22
